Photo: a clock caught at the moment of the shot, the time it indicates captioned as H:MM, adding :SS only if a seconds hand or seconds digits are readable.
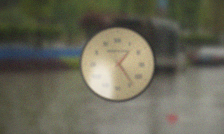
1:24
